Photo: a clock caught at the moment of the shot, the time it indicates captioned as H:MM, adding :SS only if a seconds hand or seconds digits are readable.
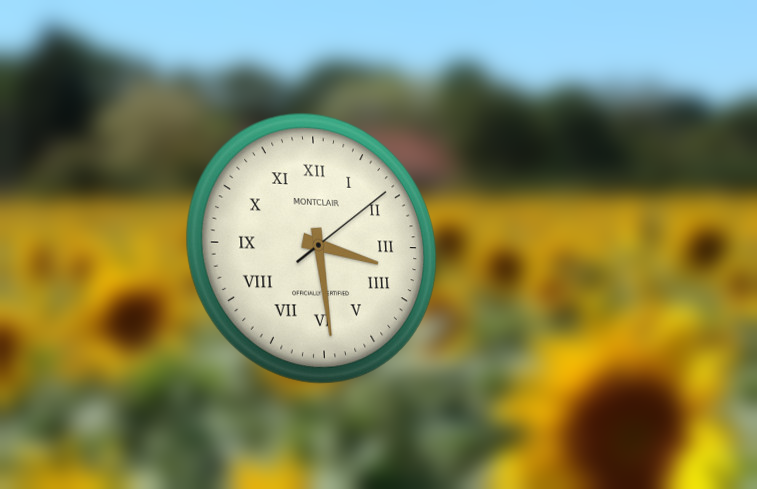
3:29:09
